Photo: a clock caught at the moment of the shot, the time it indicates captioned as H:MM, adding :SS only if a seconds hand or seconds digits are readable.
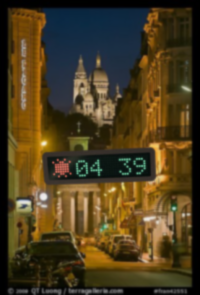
4:39
